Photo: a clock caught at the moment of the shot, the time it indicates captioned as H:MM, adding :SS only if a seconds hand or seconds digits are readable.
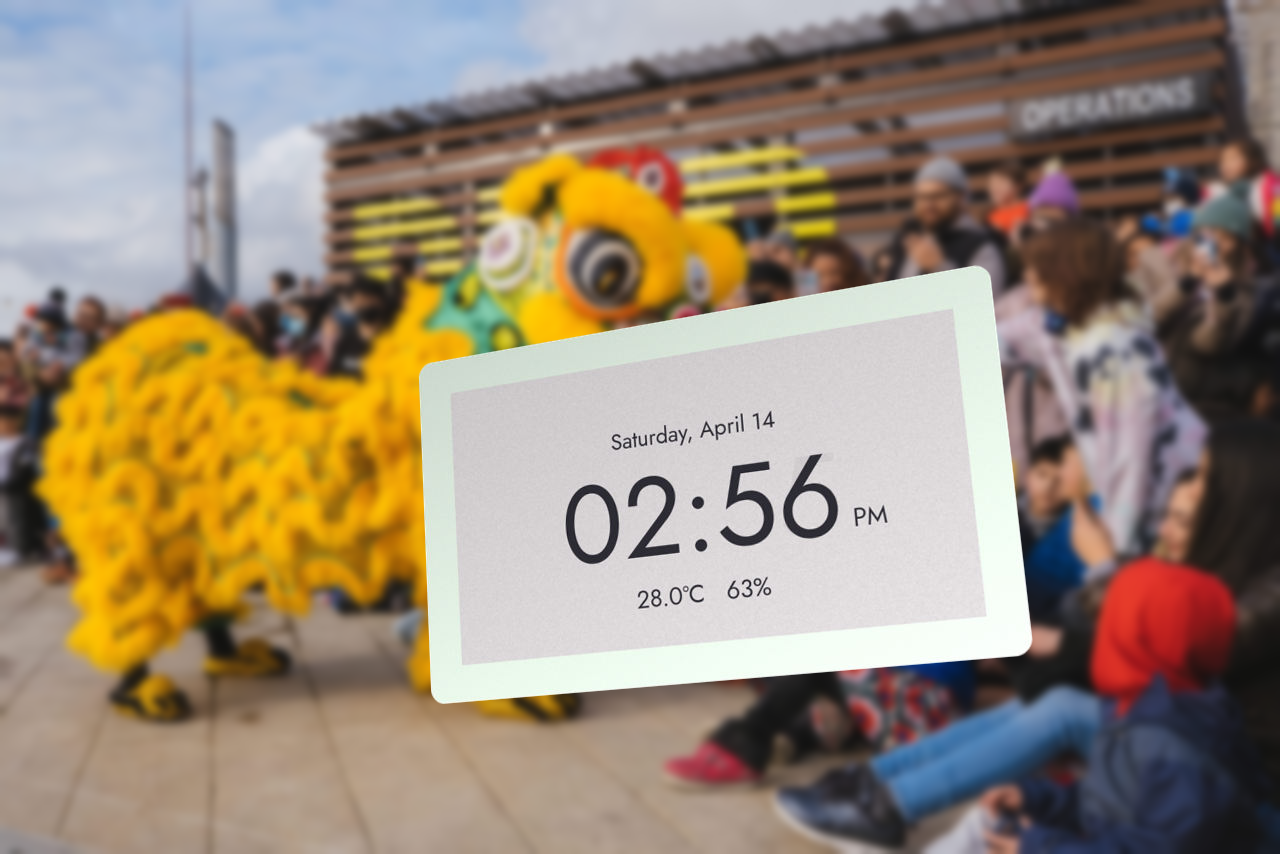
2:56
